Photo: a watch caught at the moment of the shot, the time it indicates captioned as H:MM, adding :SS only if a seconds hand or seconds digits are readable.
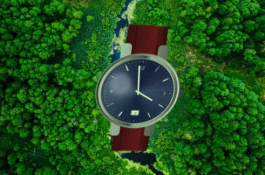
3:59
